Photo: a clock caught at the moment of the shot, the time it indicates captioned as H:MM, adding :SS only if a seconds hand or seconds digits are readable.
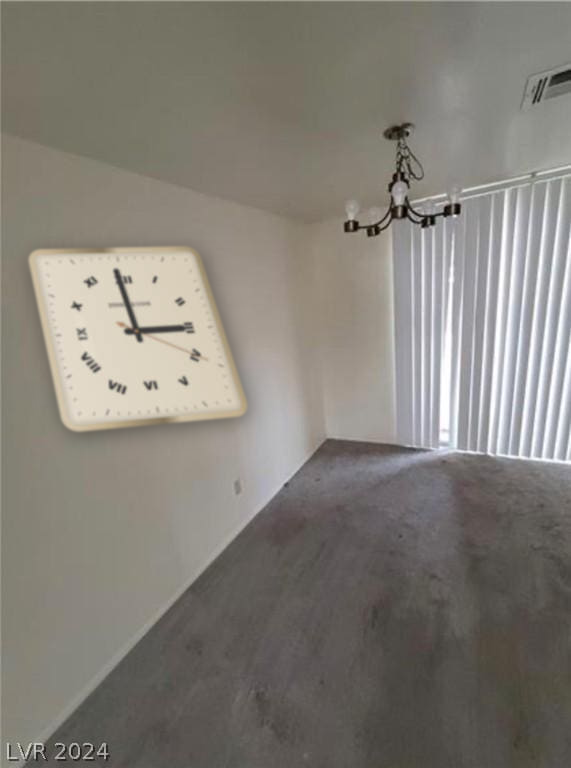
2:59:20
